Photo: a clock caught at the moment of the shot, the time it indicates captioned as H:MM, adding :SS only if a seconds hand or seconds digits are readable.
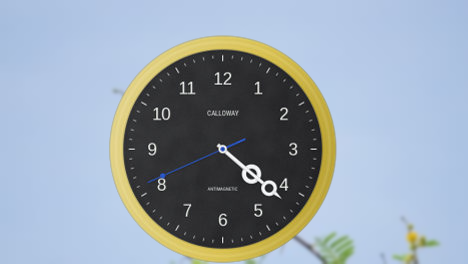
4:21:41
